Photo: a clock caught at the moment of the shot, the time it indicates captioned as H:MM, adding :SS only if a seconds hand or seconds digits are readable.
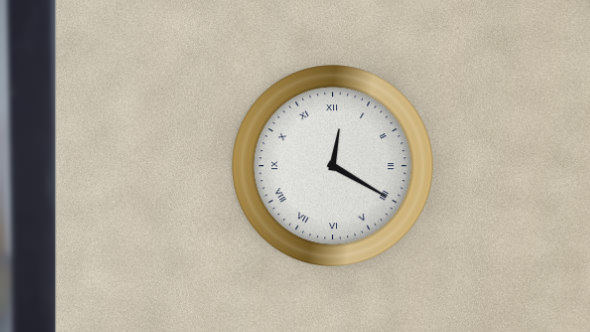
12:20
